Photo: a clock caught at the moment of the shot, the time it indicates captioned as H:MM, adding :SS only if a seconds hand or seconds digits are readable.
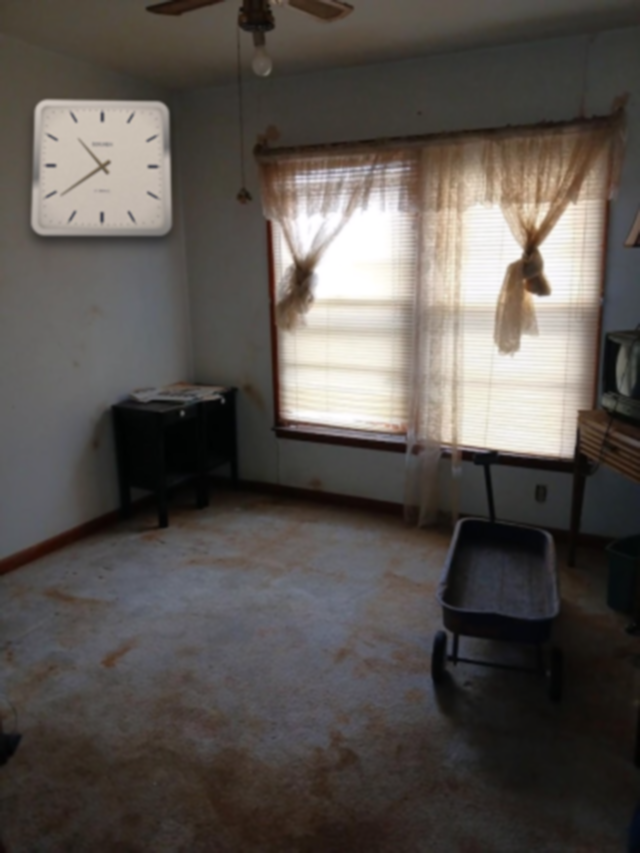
10:39
